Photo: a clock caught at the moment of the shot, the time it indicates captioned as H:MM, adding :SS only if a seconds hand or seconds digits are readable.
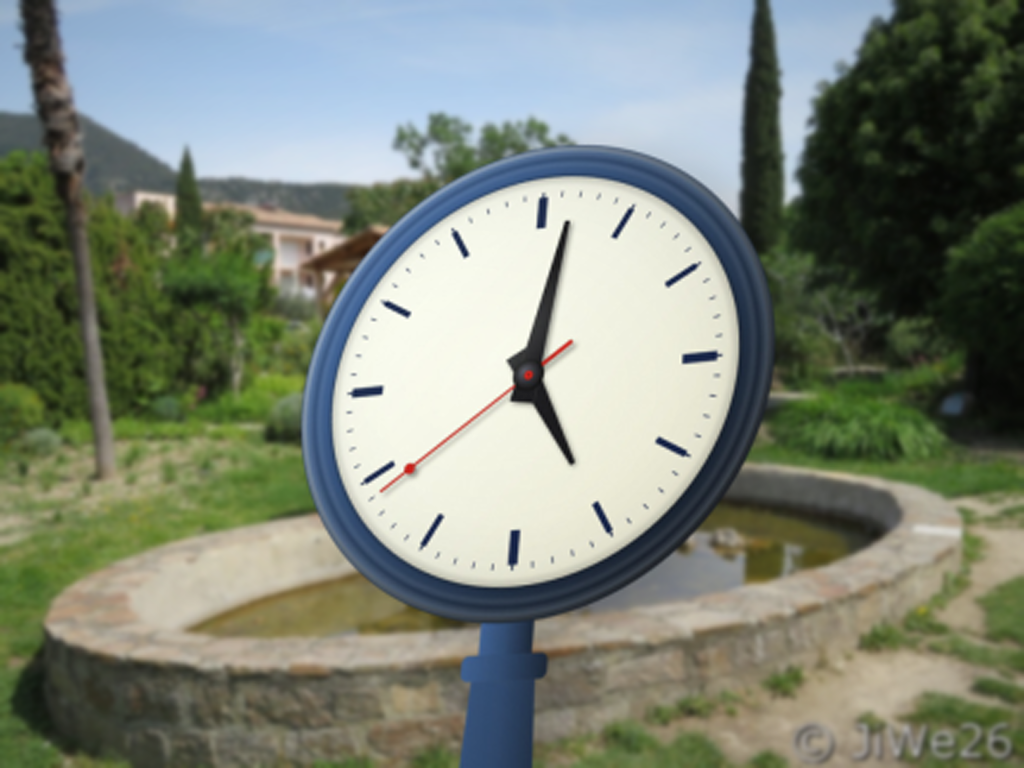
5:01:39
